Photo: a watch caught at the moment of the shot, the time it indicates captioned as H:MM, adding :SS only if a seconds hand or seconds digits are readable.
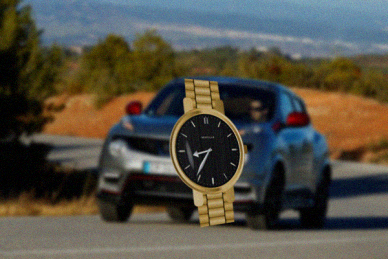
8:36
